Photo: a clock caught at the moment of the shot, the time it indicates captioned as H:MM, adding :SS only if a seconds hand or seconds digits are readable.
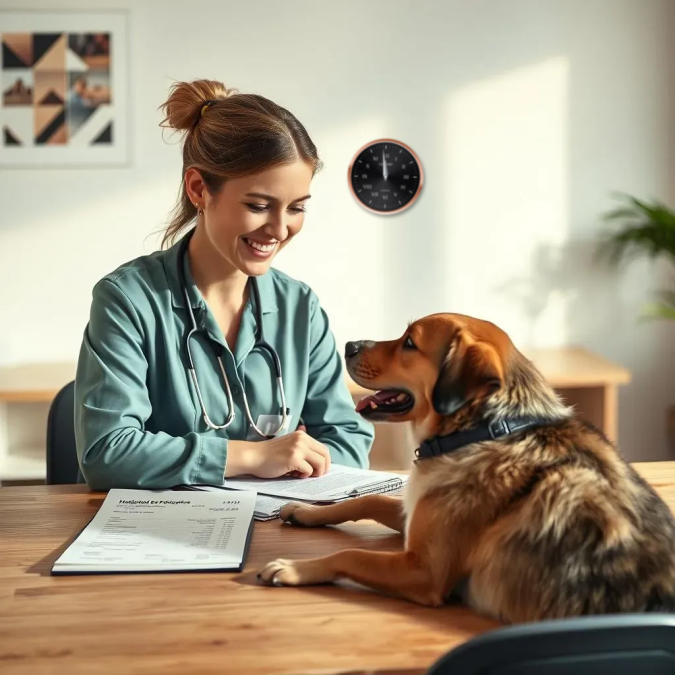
11:59
